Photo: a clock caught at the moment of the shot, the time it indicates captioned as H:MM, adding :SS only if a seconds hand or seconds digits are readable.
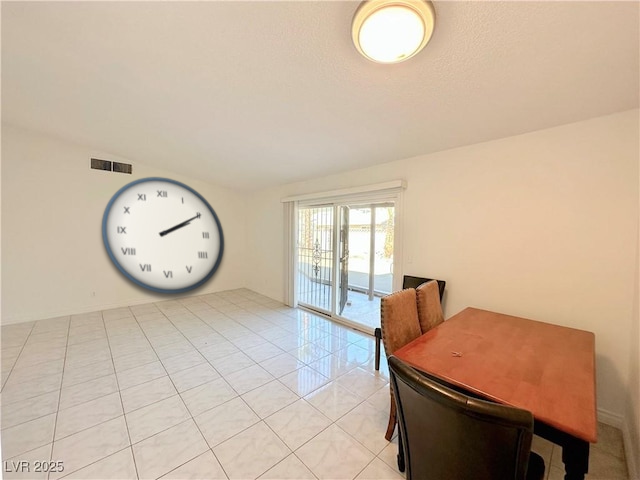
2:10
